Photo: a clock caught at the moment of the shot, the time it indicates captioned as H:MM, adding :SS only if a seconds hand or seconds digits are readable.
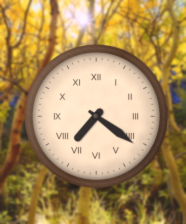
7:21
